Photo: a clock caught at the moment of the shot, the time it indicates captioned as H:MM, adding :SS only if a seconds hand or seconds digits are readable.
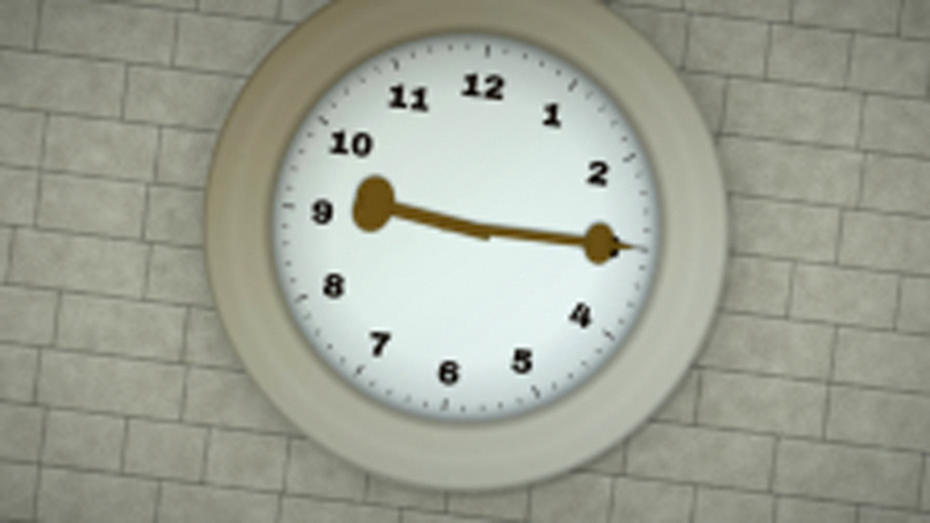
9:15
